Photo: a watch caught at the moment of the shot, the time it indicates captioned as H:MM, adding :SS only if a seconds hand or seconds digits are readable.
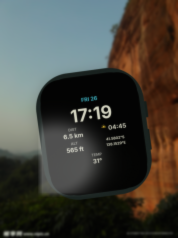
17:19
